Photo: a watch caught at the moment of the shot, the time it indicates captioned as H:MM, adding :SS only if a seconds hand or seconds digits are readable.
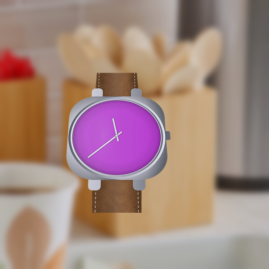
11:38
